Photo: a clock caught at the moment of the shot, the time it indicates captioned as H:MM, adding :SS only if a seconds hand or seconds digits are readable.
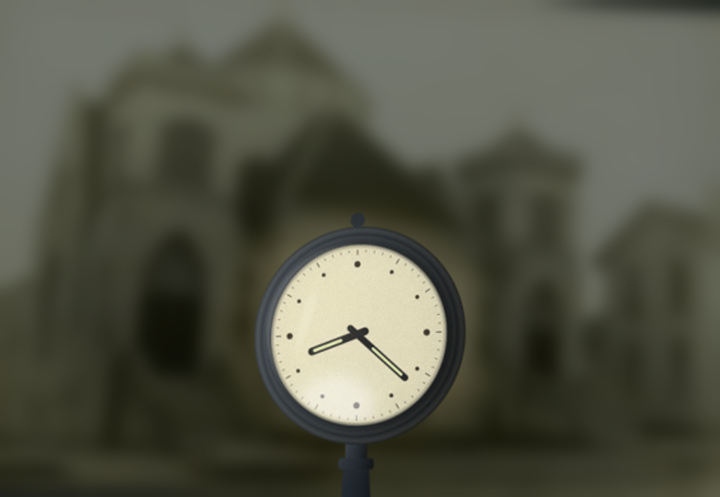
8:22
